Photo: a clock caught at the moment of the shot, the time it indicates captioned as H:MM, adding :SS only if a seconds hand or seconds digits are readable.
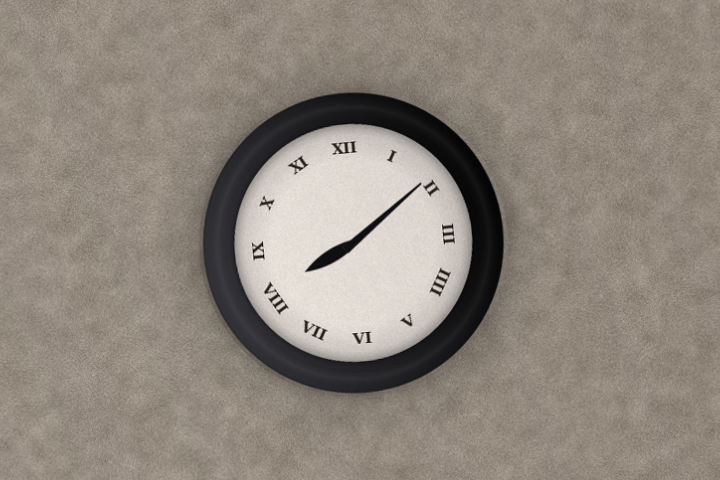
8:09
